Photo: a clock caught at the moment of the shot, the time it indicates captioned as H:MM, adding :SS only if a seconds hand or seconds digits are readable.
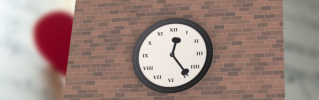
12:24
